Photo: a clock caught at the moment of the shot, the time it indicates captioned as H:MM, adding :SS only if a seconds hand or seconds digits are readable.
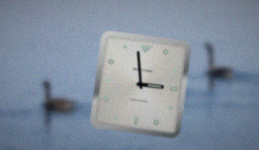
2:58
